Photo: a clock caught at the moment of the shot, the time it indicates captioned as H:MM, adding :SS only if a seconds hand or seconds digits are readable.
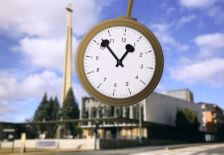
12:52
